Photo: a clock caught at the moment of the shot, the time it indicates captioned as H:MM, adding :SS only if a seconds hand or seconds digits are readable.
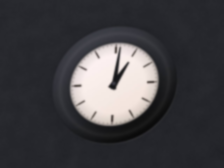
1:01
